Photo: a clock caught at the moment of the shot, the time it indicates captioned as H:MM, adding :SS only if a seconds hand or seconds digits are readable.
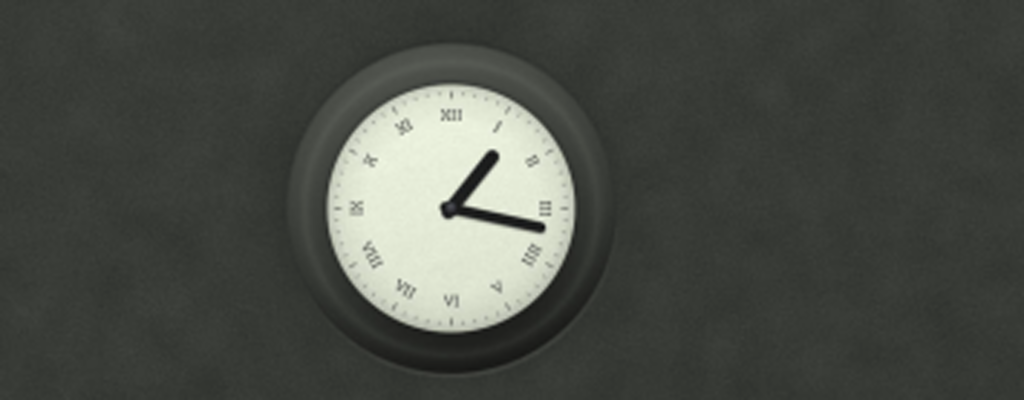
1:17
